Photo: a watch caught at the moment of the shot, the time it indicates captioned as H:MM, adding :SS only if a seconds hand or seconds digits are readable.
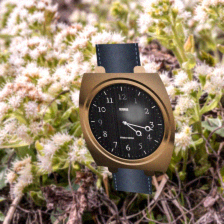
4:17
